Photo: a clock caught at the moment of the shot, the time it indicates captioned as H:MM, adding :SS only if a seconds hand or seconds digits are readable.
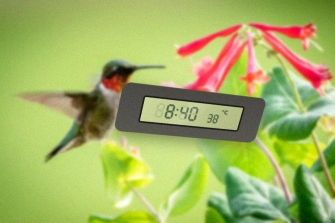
8:40
